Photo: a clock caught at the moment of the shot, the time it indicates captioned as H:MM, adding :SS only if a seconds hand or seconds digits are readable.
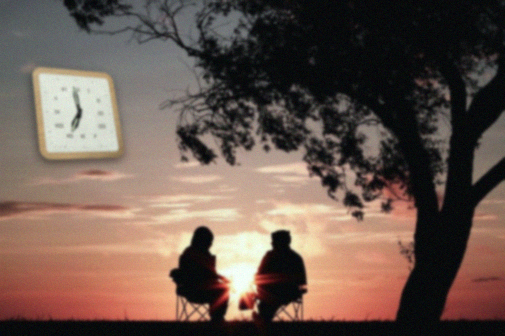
6:59
